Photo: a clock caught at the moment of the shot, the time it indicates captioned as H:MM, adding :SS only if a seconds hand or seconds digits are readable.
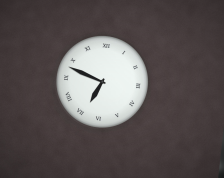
6:48
